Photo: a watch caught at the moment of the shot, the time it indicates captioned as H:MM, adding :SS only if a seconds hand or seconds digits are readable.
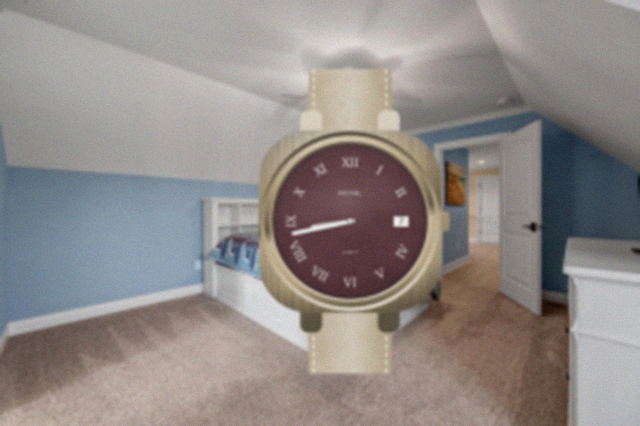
8:43
